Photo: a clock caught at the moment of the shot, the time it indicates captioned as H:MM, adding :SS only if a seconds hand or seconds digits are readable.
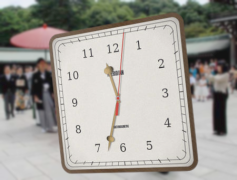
11:33:02
